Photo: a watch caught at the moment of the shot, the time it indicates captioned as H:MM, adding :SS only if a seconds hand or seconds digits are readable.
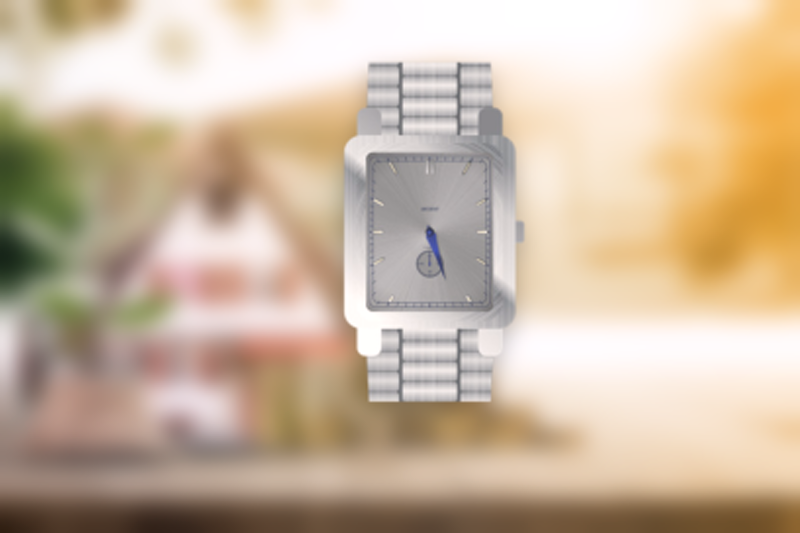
5:27
